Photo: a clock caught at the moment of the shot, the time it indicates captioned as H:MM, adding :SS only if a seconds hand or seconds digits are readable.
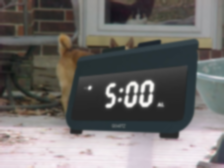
5:00
